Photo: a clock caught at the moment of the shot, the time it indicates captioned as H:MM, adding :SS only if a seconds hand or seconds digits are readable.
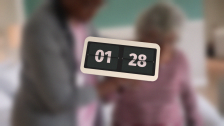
1:28
